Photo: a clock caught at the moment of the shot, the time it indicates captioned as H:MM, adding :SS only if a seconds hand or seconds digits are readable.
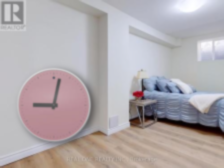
9:02
